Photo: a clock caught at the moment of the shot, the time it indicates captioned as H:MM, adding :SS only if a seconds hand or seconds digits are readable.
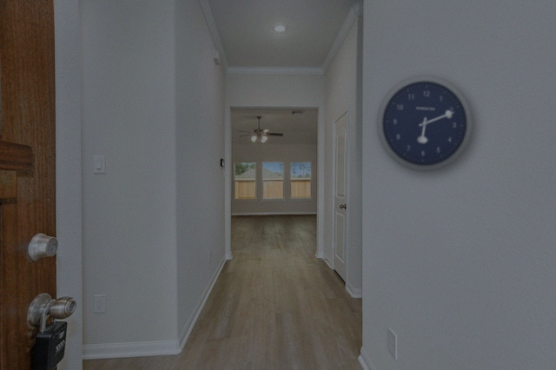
6:11
